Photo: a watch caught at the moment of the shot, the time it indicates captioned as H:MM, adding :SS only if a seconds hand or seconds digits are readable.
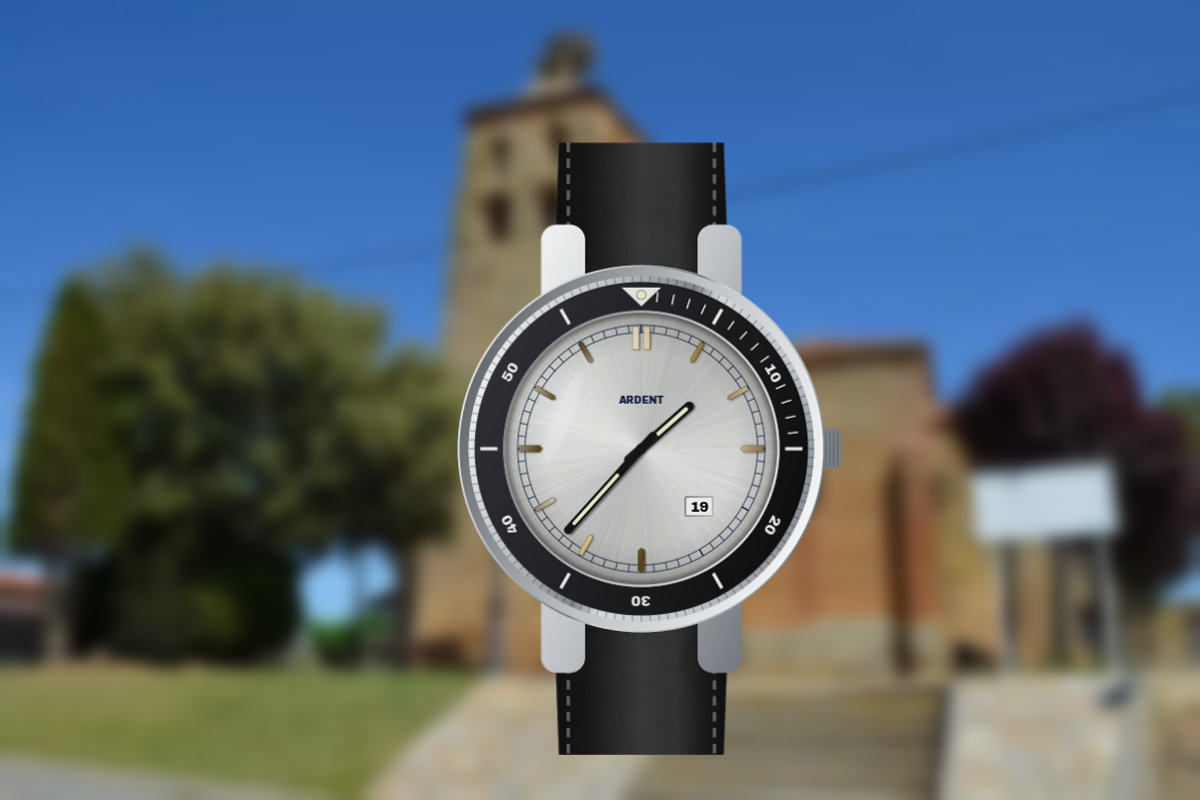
1:37
